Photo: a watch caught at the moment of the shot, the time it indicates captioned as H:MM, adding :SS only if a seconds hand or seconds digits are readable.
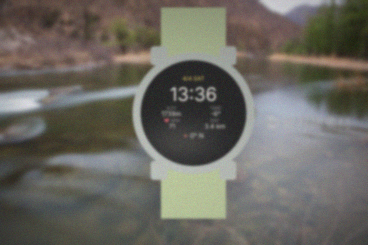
13:36
